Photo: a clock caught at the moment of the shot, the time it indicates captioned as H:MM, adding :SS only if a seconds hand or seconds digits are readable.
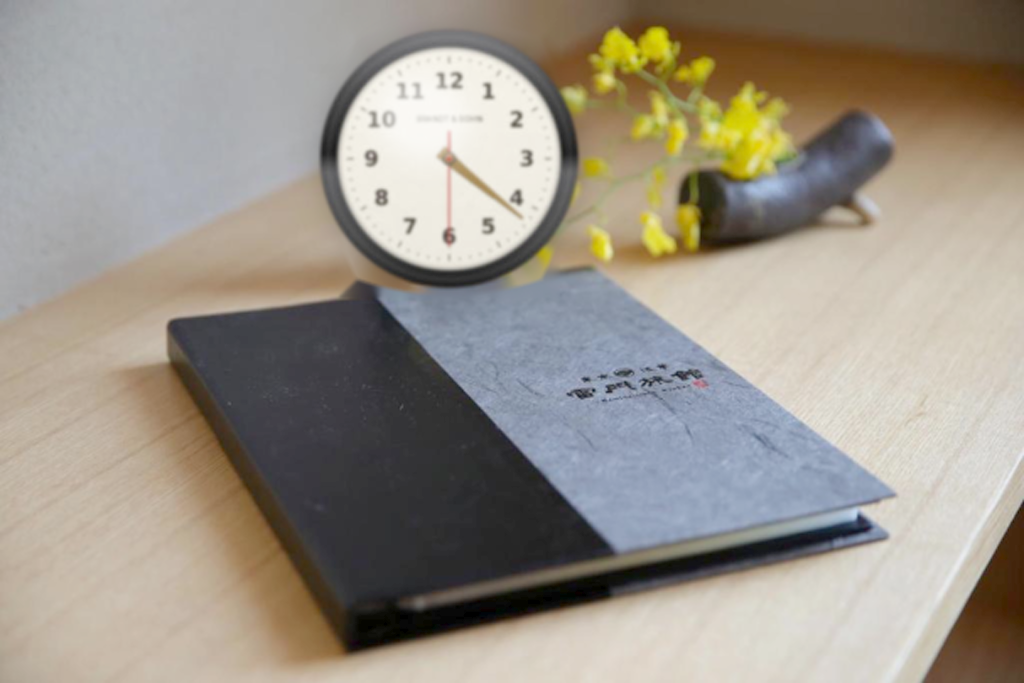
4:21:30
